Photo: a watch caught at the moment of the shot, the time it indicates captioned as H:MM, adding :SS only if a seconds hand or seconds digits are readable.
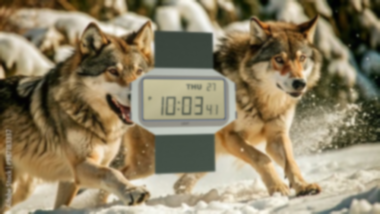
10:03
